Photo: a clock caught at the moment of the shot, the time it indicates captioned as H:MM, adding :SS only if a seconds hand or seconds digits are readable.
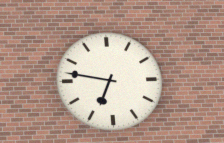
6:47
